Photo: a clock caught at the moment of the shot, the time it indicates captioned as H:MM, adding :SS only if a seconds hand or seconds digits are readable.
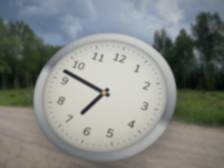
6:47
